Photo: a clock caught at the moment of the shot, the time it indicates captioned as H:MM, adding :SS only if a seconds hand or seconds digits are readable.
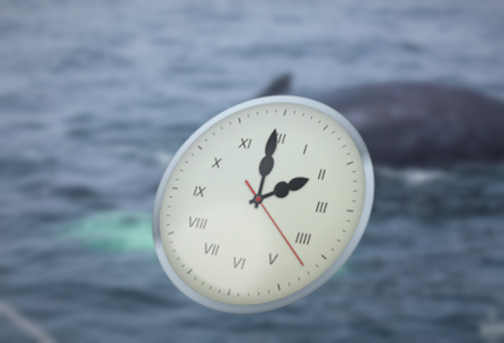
1:59:22
